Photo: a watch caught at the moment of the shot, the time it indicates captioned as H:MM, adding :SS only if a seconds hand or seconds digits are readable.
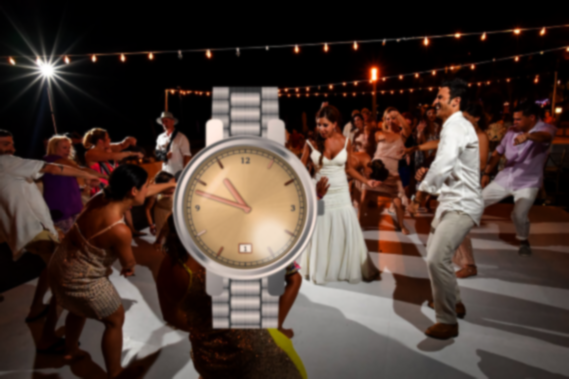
10:48
